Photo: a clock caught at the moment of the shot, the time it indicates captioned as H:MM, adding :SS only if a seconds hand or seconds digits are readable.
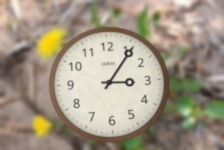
3:06
